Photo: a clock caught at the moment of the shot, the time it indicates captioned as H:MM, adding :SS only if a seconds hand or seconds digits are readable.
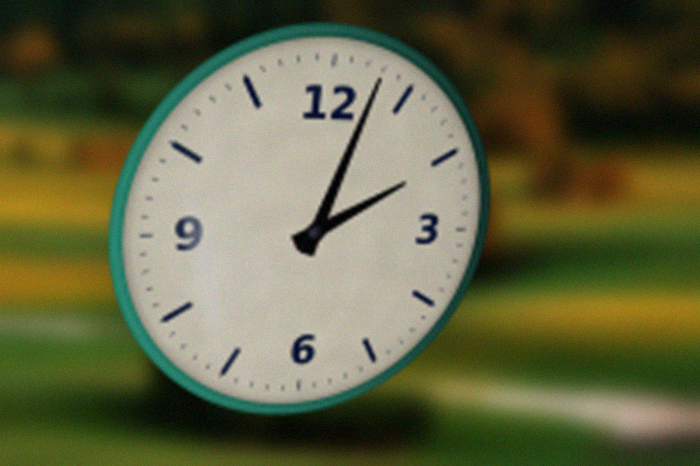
2:03
